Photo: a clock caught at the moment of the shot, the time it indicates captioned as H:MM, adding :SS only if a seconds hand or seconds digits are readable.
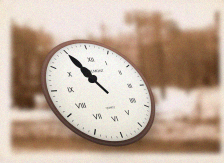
10:55
